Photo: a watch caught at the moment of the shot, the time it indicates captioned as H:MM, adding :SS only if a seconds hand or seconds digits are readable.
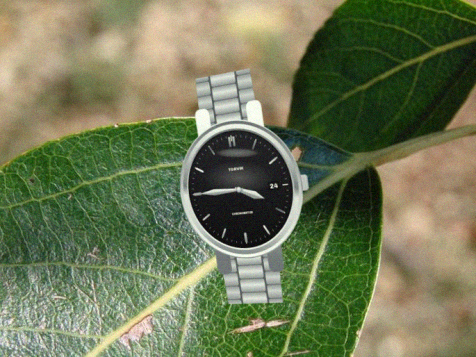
3:45
